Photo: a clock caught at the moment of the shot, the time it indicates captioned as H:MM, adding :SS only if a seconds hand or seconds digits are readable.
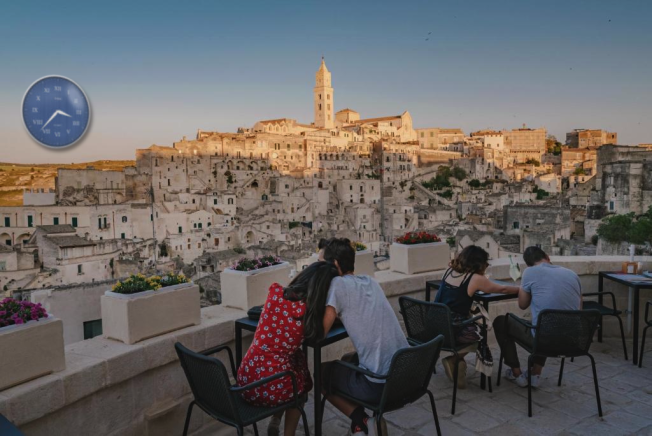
3:37
